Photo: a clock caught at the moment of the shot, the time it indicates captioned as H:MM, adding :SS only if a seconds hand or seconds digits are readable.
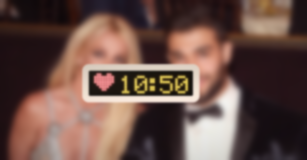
10:50
